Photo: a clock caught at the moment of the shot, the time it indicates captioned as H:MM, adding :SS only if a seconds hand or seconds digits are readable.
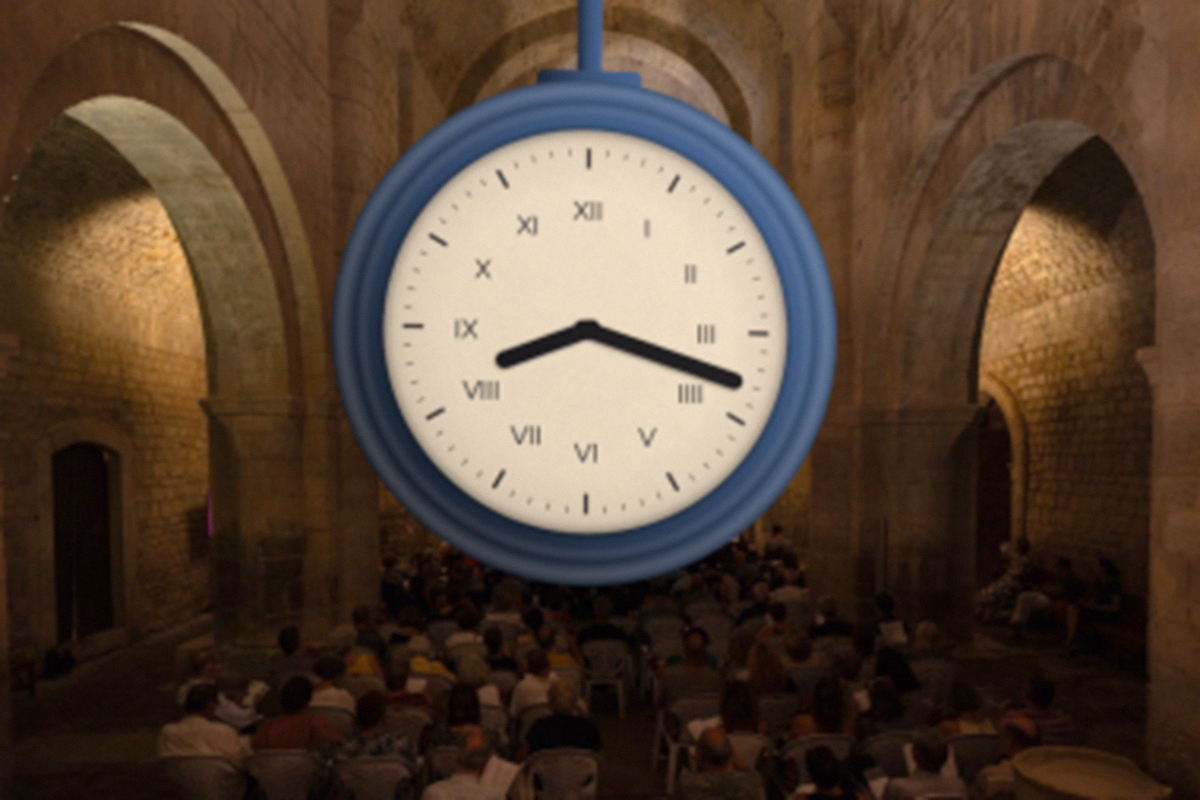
8:18
